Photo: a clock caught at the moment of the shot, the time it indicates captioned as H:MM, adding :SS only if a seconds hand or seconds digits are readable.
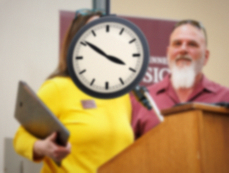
3:51
